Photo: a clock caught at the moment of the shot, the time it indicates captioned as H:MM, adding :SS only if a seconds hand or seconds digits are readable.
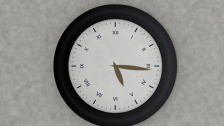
5:16
